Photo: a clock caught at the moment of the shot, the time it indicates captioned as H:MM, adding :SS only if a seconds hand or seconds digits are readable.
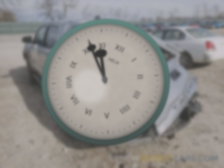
10:52
